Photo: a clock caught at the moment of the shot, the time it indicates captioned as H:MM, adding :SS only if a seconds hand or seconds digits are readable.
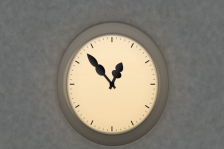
12:53
